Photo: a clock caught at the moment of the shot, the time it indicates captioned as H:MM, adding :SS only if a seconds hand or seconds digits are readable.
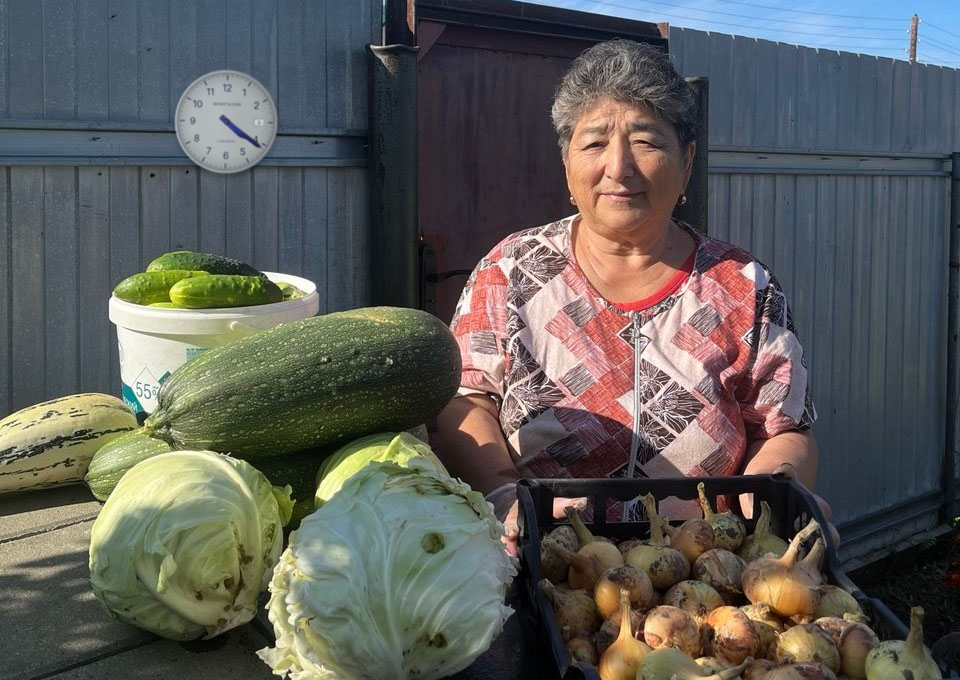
4:21
